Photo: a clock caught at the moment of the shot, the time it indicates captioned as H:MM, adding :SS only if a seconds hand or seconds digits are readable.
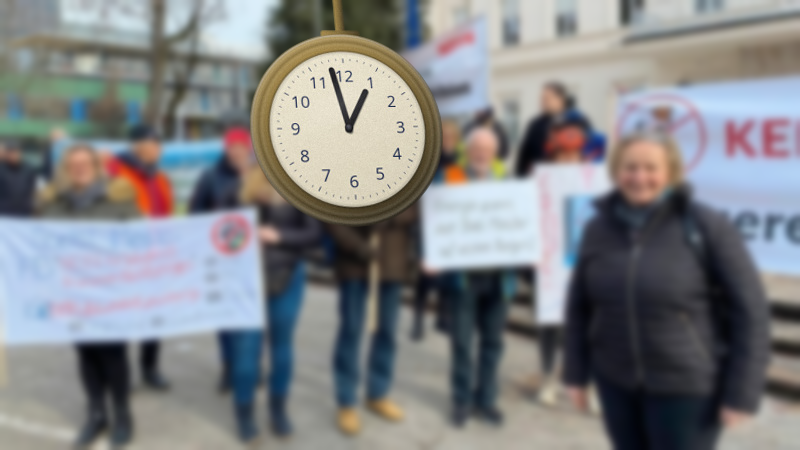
12:58
